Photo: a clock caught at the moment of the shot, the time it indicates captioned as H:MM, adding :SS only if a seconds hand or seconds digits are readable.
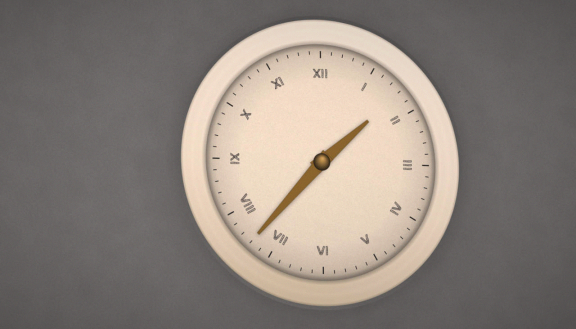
1:37
